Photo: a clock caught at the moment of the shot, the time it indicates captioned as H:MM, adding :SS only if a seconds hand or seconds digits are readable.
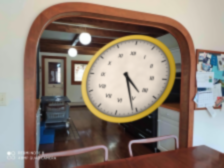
4:26
